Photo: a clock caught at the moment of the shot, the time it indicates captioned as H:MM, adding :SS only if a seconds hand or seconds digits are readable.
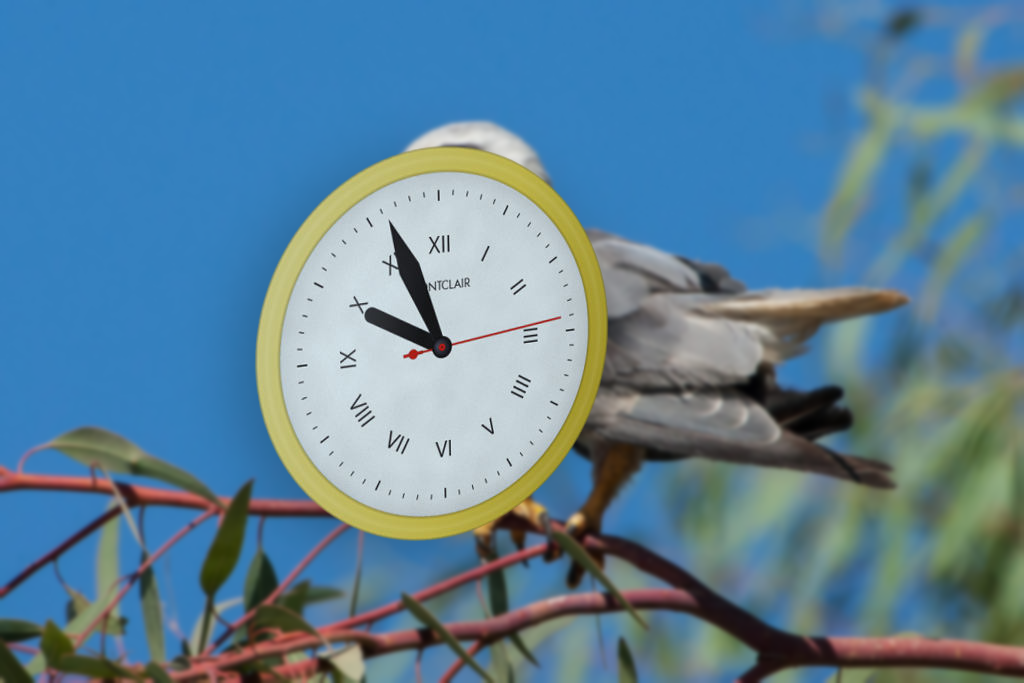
9:56:14
